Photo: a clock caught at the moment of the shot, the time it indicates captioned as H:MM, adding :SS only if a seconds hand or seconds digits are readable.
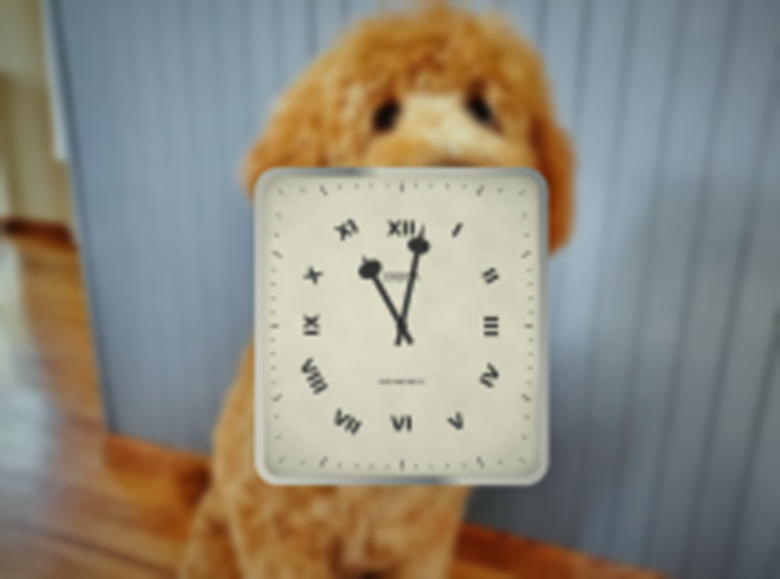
11:02
